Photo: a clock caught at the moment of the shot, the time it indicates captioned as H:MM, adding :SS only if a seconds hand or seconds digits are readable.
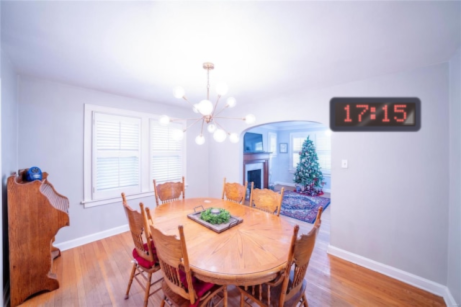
17:15
